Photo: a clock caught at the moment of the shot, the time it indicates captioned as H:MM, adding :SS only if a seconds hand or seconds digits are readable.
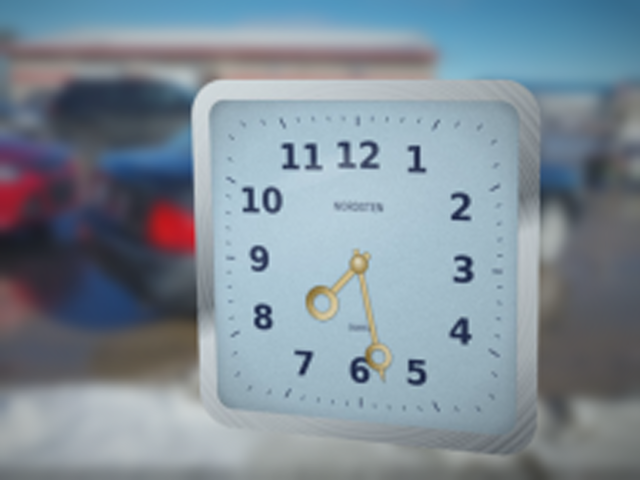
7:28
